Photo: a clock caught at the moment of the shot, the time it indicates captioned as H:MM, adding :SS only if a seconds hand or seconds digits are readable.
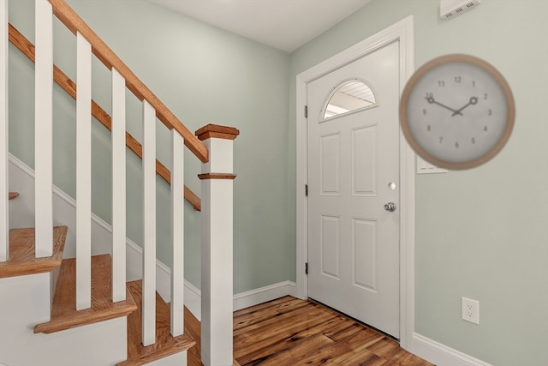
1:49
